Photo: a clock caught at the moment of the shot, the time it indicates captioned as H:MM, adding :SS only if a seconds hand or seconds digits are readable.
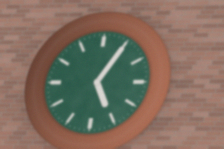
5:05
